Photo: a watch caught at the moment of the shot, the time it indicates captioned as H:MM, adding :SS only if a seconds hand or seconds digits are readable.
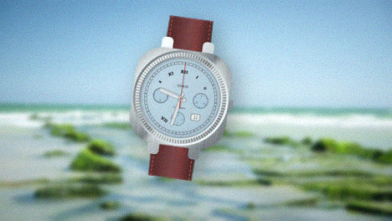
9:32
